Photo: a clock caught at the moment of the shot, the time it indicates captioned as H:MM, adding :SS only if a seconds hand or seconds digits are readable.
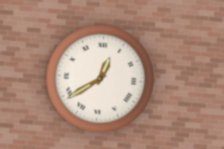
12:39
